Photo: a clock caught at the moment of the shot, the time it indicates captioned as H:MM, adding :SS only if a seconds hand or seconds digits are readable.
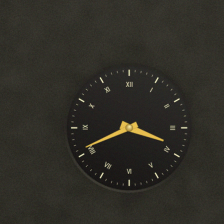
3:41
